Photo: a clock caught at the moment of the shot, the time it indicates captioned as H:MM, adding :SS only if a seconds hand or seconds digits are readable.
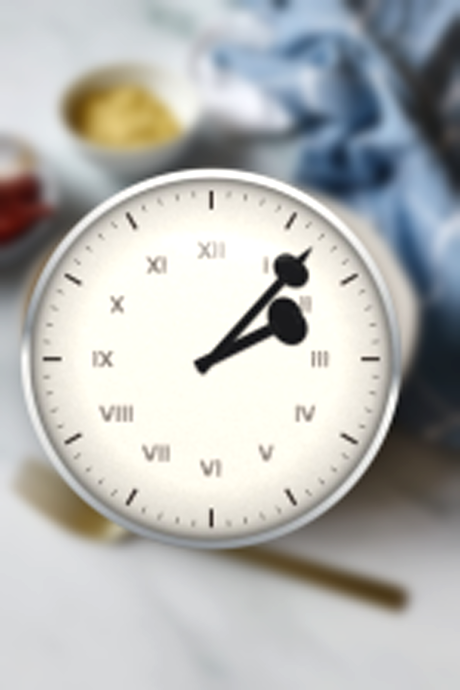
2:07
